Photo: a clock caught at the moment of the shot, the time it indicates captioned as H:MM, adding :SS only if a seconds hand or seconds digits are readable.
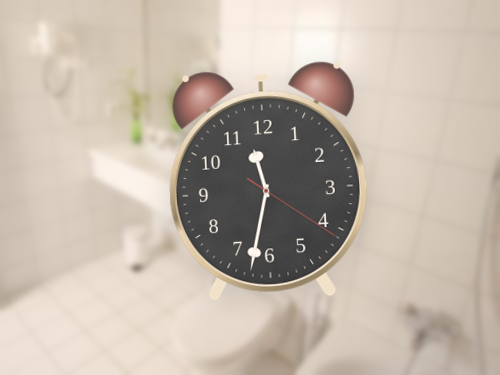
11:32:21
